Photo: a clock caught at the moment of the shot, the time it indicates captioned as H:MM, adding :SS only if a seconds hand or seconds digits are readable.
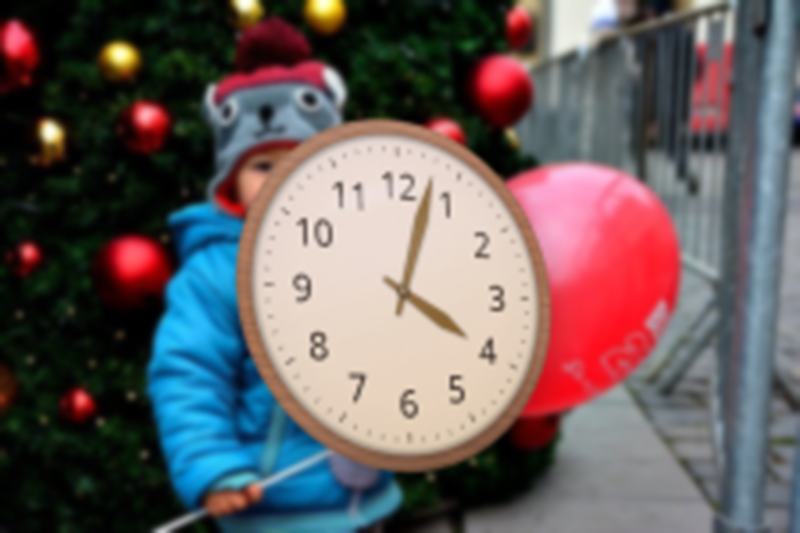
4:03
